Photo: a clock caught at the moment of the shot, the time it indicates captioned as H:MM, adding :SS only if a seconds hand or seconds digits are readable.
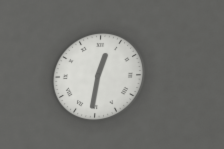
12:31
